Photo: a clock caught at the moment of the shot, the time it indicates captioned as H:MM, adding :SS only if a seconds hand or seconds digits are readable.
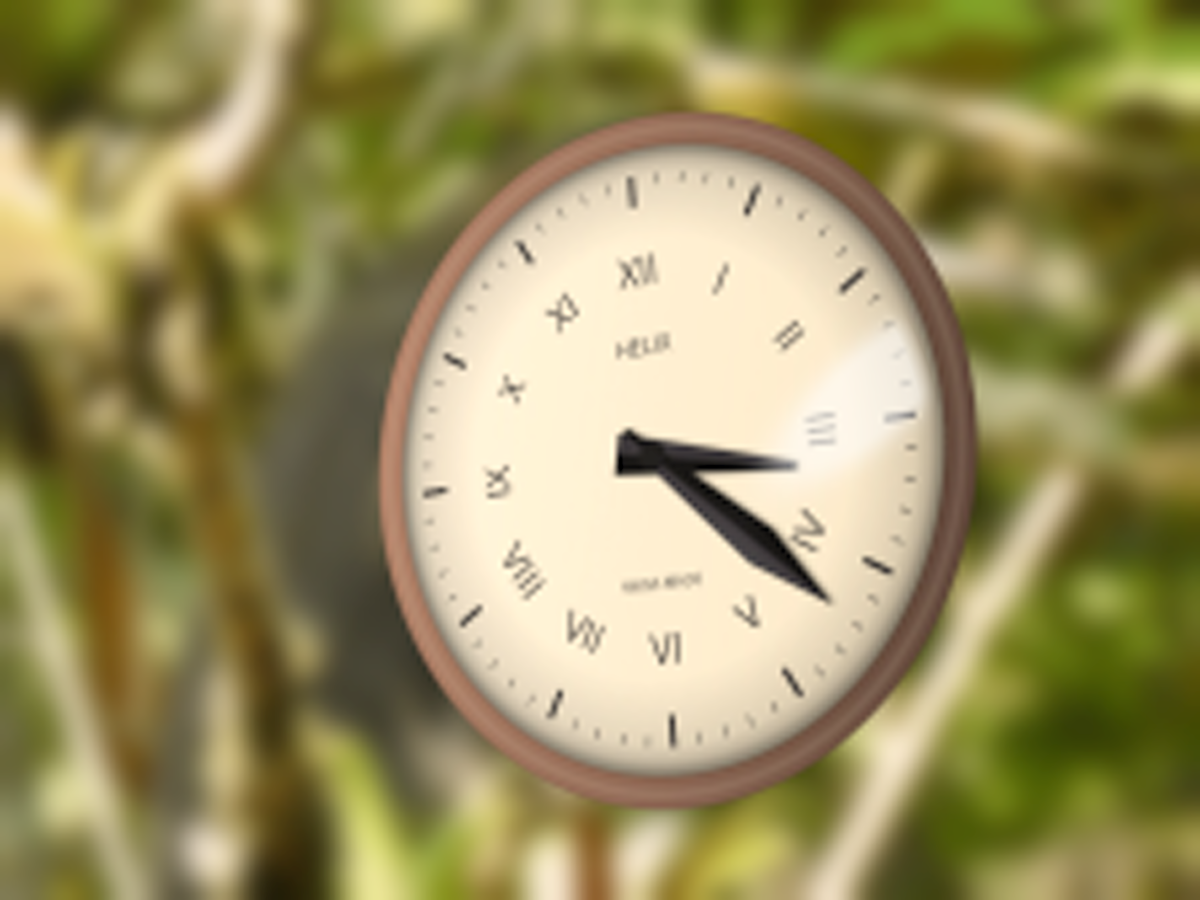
3:22
